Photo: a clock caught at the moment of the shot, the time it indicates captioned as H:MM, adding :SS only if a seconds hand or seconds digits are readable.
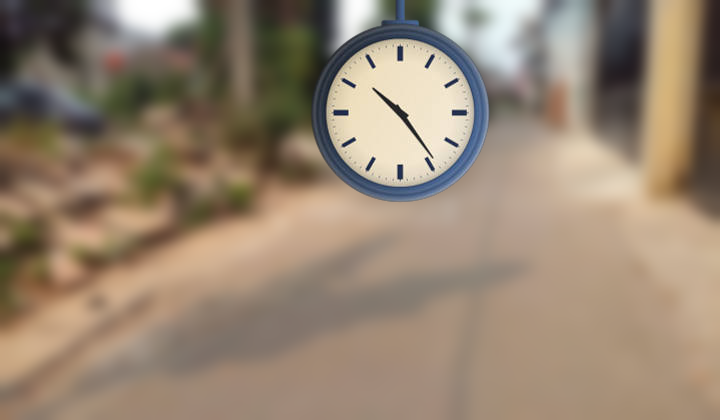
10:24
